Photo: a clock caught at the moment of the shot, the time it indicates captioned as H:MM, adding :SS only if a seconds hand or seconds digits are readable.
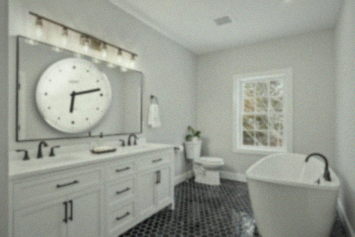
6:13
